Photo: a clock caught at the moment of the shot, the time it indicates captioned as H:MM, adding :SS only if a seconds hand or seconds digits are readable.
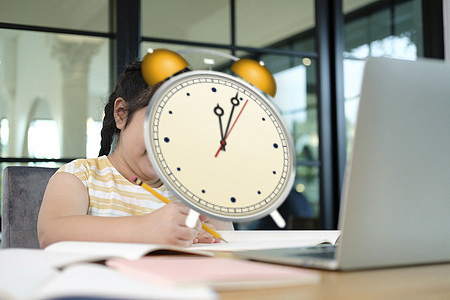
12:04:06
